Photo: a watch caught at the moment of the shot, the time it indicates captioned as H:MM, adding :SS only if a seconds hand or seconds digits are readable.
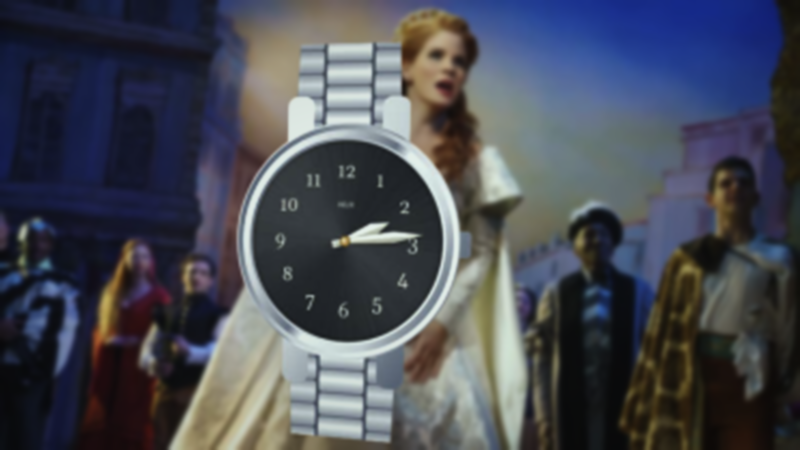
2:14
